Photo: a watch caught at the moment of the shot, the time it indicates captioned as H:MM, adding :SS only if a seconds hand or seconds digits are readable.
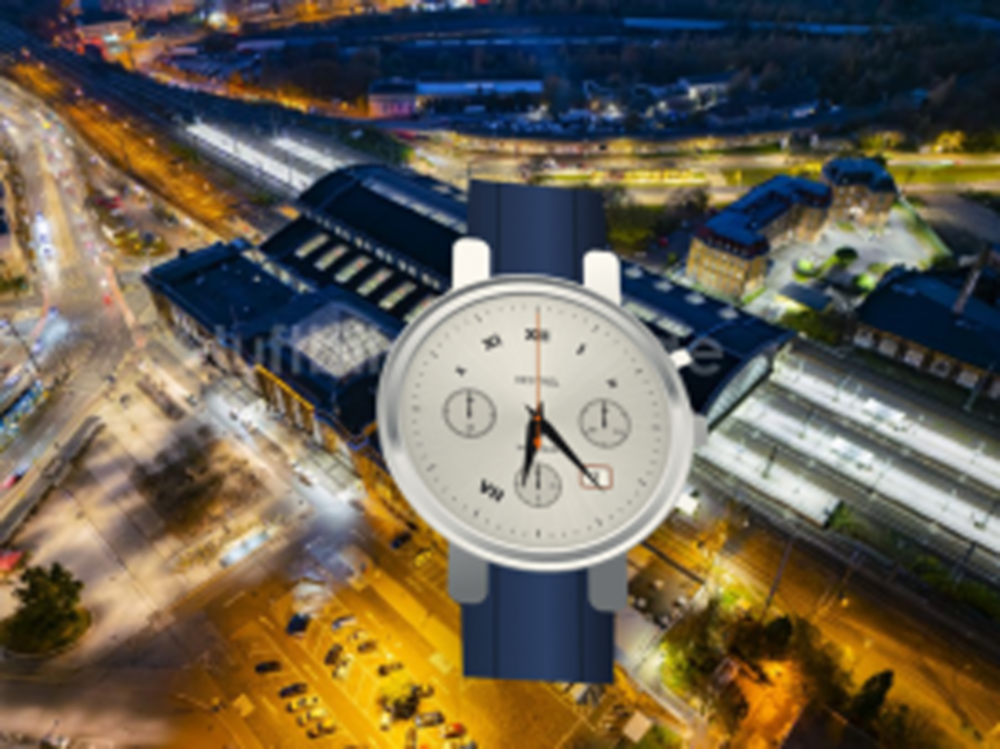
6:23
